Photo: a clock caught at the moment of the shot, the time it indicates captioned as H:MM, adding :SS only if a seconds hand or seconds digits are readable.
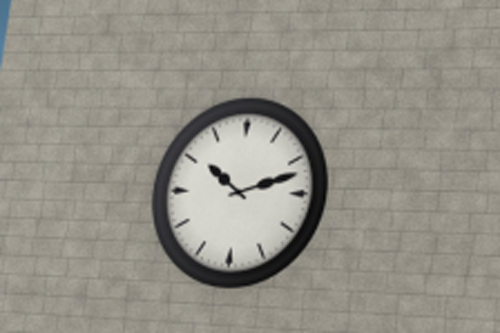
10:12
